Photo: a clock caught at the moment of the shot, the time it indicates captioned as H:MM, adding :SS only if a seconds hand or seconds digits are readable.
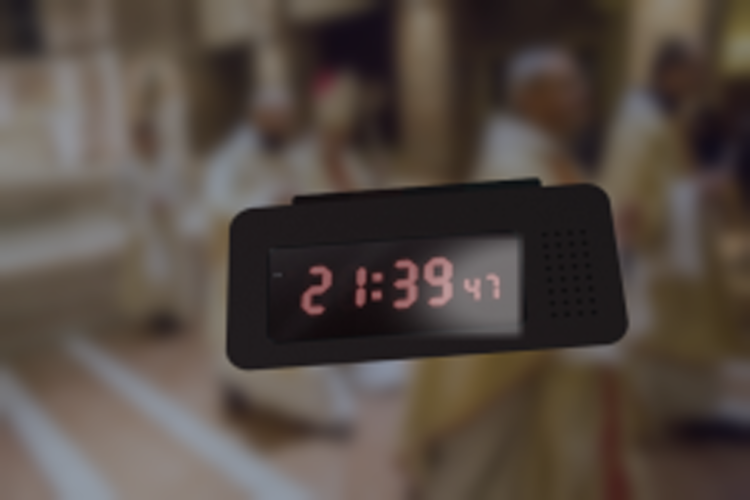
21:39:47
